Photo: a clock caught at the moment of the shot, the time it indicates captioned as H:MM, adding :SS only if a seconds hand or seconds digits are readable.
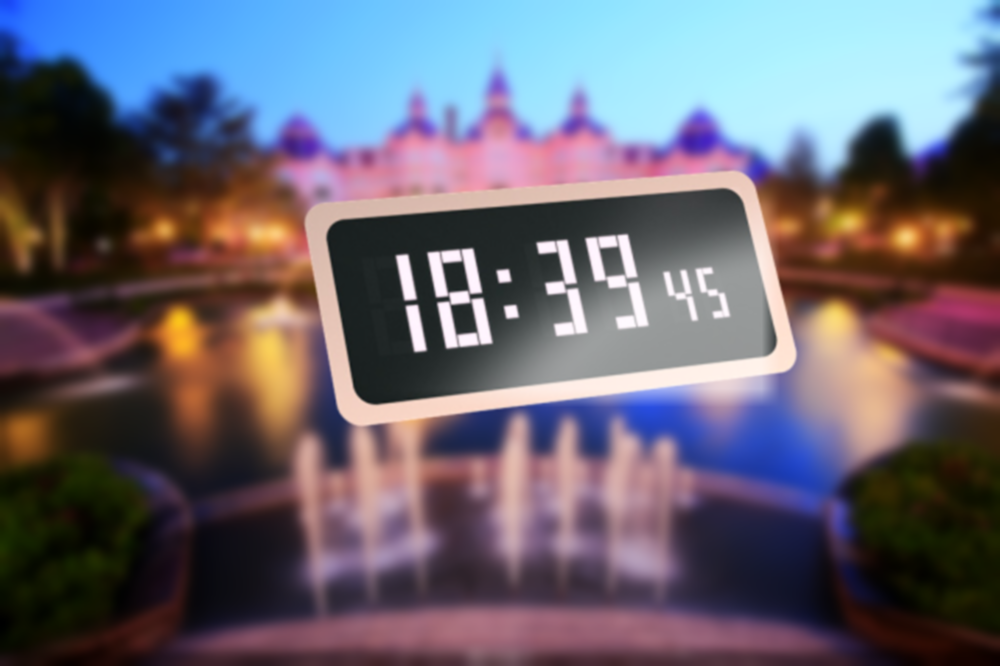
18:39:45
